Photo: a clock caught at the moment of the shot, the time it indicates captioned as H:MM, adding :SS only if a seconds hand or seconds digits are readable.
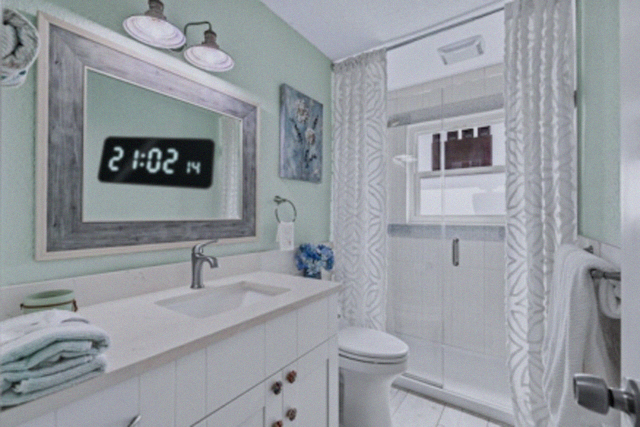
21:02:14
